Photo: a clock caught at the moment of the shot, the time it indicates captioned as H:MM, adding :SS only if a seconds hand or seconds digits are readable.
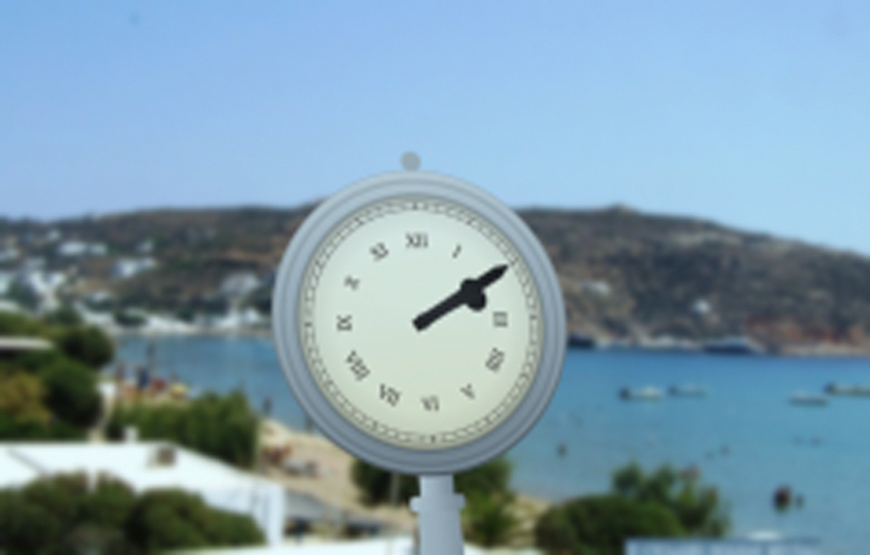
2:10
